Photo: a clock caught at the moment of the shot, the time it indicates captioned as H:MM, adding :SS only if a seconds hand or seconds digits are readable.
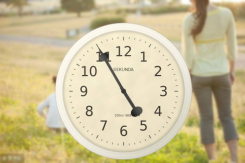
4:55
